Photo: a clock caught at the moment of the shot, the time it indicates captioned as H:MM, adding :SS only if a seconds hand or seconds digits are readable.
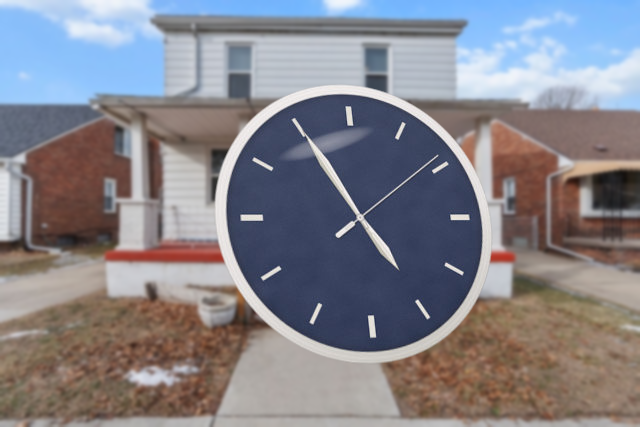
4:55:09
